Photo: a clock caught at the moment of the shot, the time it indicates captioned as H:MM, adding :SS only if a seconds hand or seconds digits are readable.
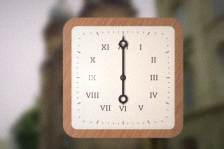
6:00
